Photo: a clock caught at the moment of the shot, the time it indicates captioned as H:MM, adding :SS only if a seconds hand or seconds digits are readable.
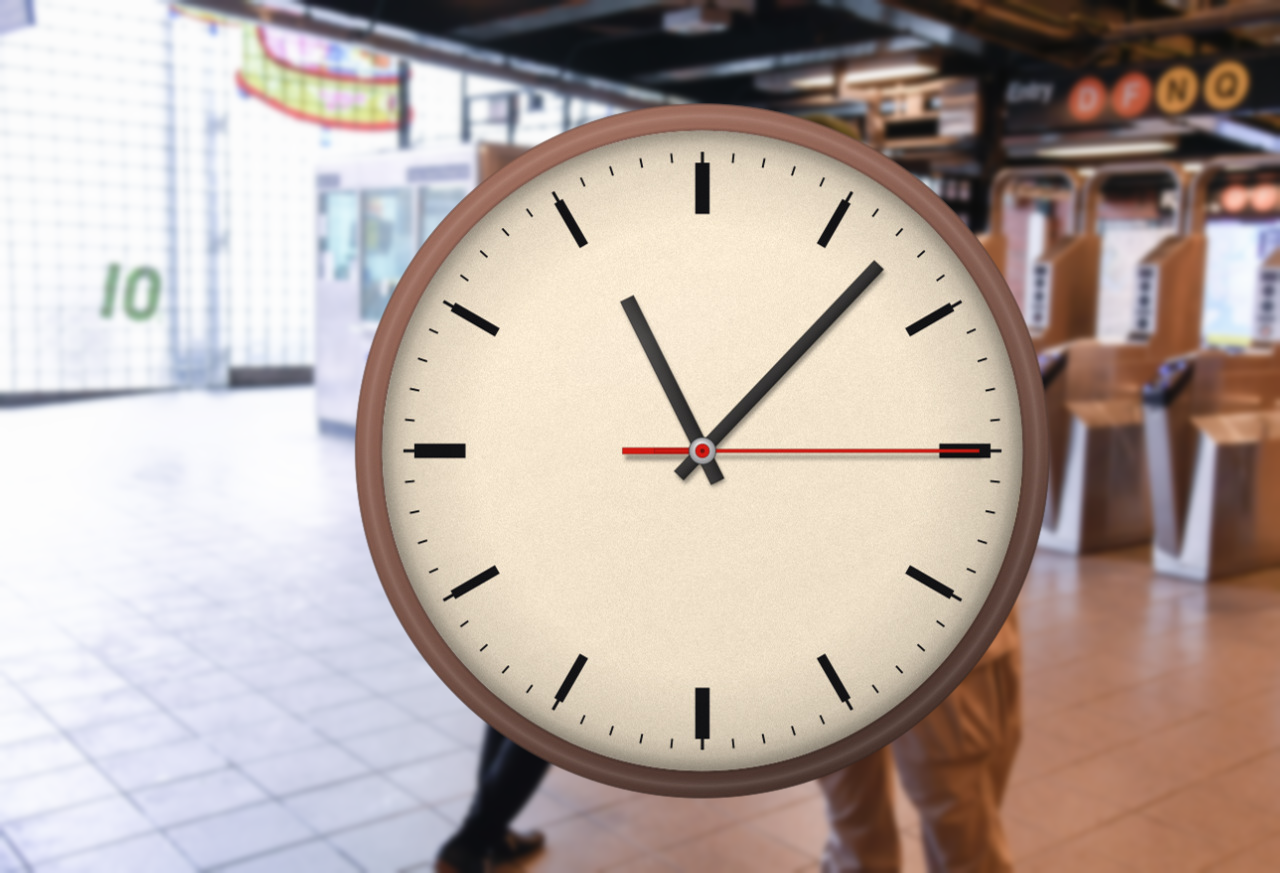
11:07:15
